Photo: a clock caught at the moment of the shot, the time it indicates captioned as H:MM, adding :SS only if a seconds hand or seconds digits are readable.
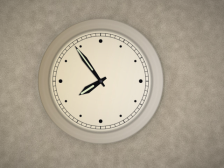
7:54
